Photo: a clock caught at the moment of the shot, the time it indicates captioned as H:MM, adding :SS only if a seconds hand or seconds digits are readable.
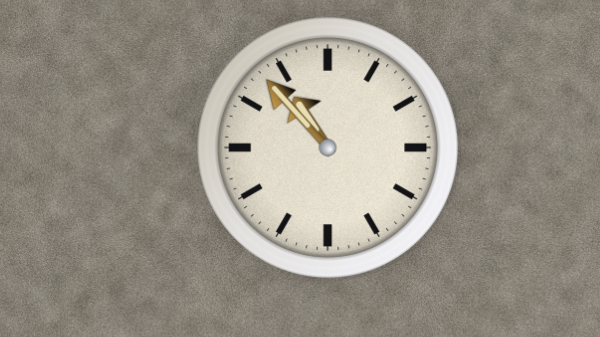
10:53
